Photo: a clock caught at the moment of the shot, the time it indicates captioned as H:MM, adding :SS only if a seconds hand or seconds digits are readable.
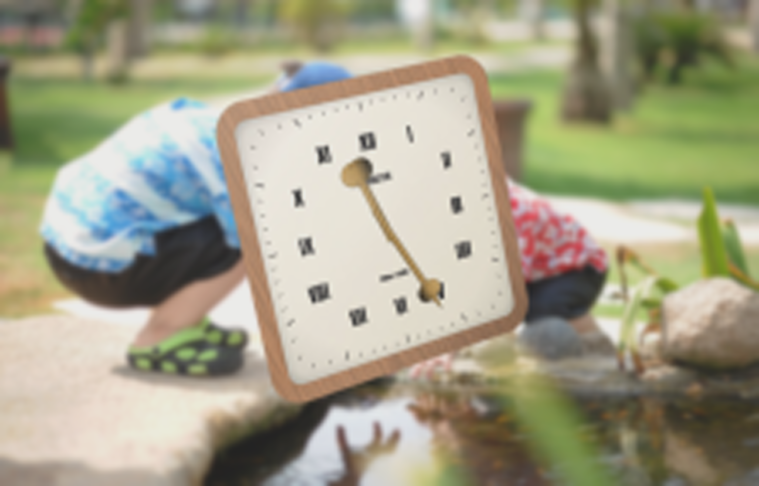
11:26
